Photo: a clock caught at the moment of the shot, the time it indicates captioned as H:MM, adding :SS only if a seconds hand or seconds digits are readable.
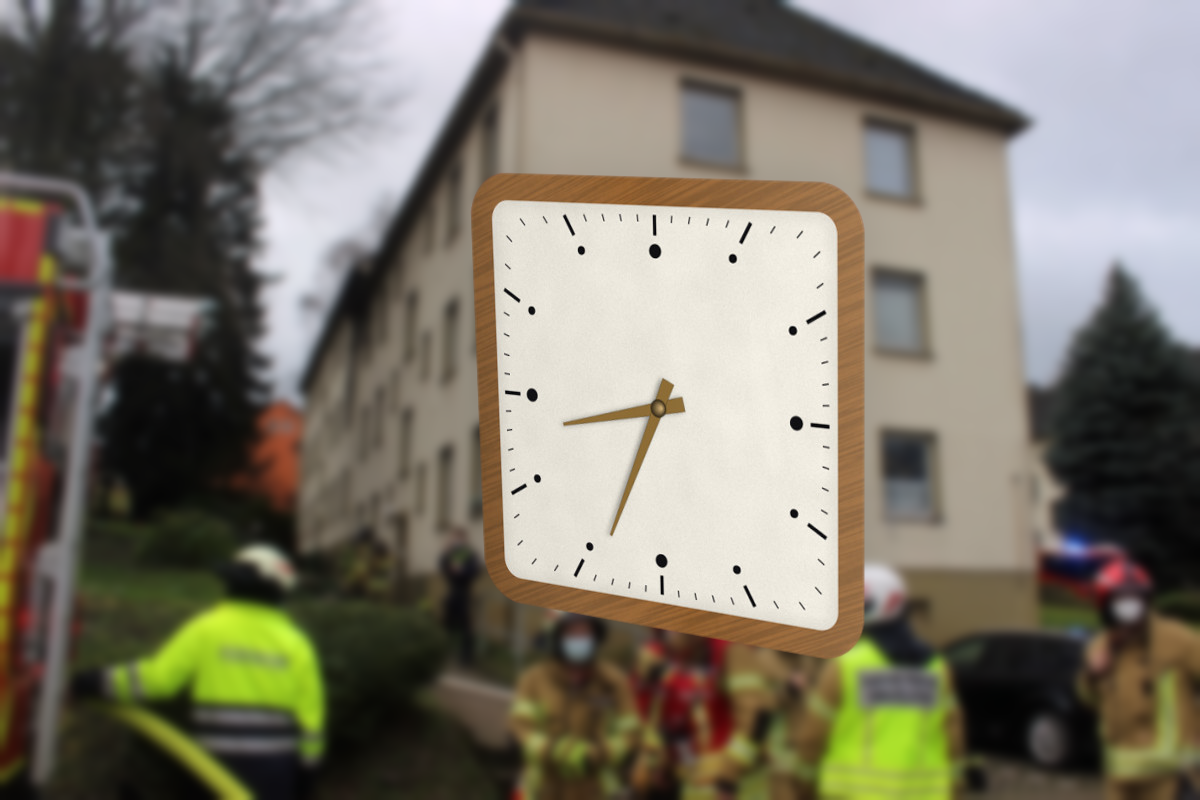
8:34
